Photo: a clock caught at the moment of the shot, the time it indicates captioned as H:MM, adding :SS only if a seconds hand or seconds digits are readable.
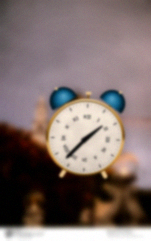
1:37
